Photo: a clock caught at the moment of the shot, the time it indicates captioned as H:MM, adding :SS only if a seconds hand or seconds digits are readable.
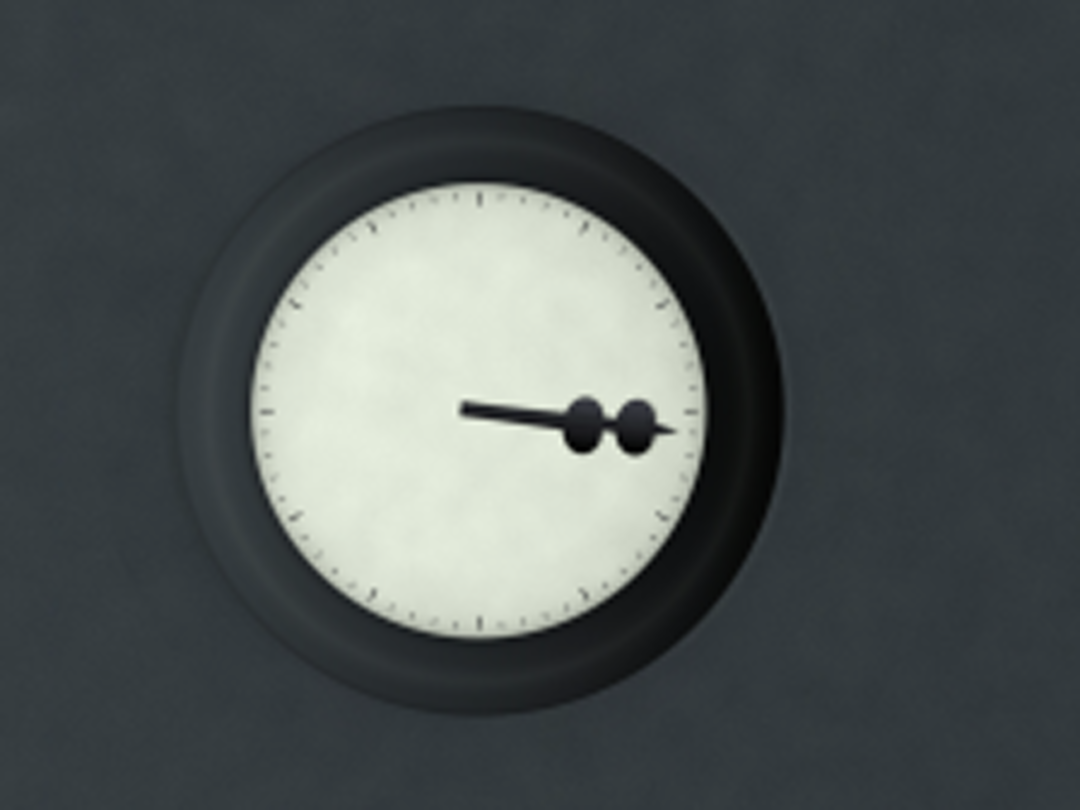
3:16
